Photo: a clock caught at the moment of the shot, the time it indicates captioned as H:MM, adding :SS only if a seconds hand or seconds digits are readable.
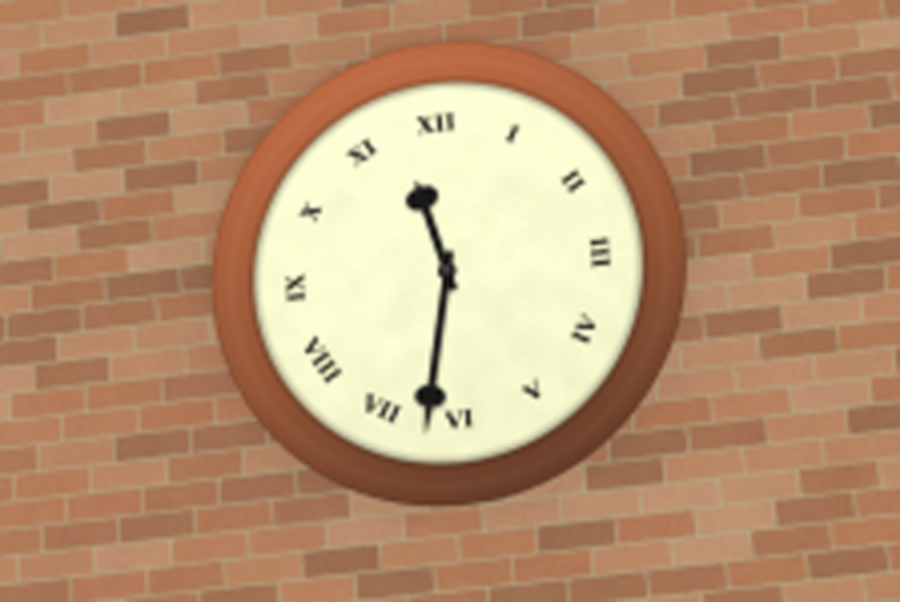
11:32
